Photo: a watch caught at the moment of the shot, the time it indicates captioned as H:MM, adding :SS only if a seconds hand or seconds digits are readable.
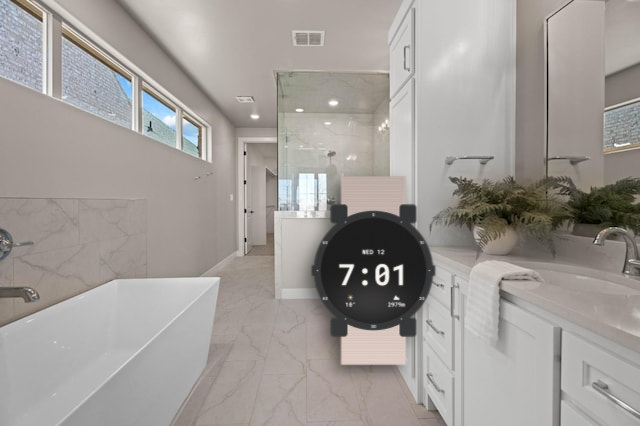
7:01
